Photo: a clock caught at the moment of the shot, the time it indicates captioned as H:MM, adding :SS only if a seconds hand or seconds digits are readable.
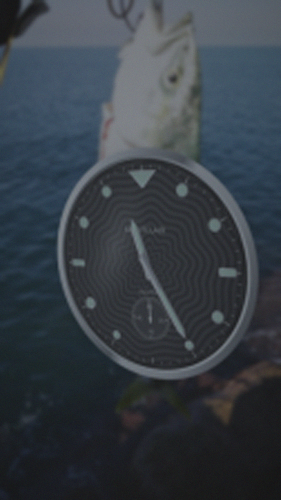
11:25
